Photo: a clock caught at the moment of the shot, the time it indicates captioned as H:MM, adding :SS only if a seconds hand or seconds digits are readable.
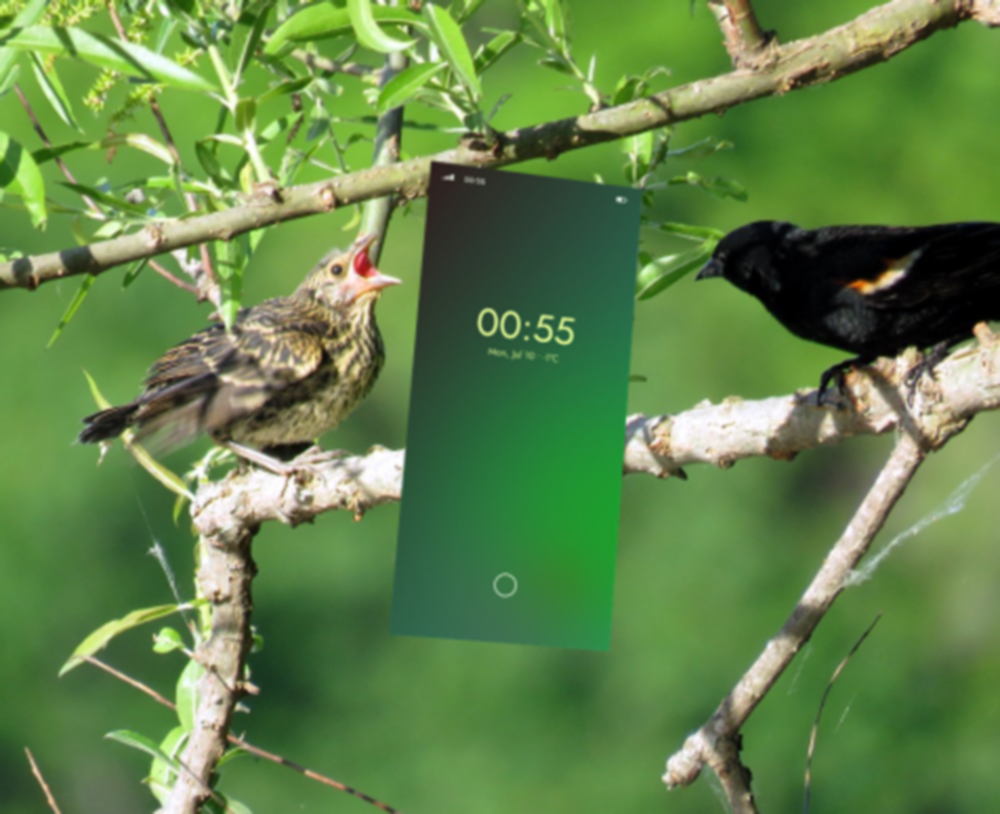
0:55
